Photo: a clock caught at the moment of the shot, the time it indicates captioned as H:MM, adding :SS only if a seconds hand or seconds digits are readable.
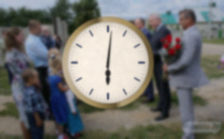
6:01
